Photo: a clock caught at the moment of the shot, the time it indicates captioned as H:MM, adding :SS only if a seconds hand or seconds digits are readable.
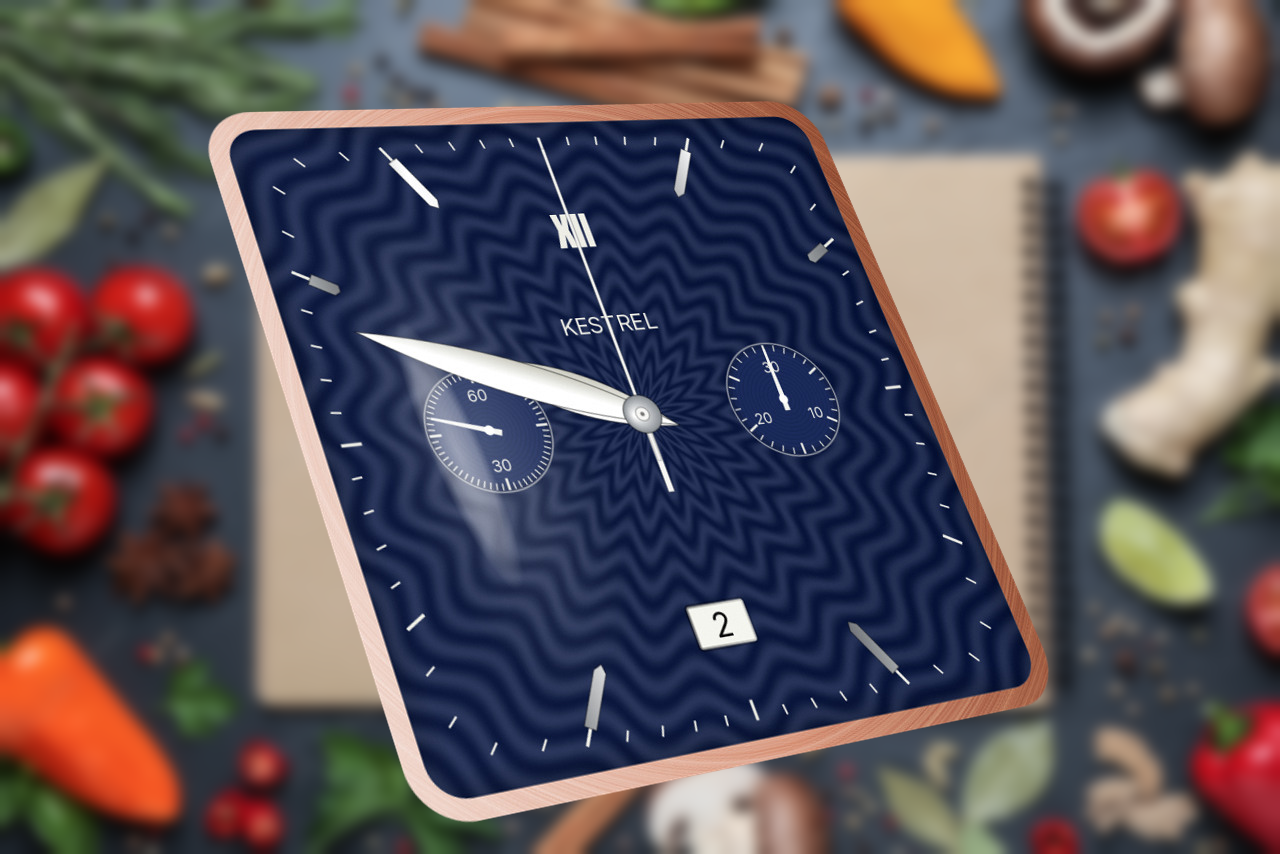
9:48:48
